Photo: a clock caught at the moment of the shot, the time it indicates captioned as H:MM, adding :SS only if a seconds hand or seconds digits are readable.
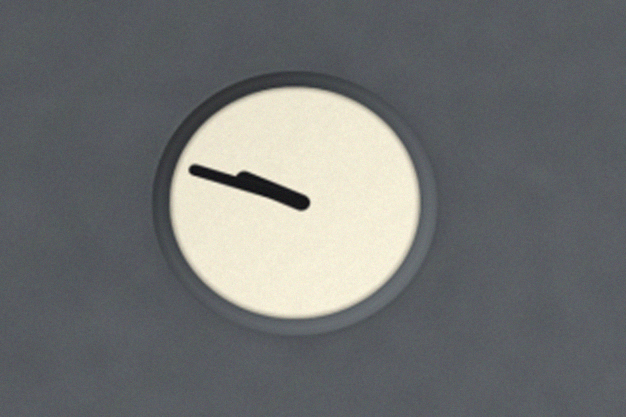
9:48
